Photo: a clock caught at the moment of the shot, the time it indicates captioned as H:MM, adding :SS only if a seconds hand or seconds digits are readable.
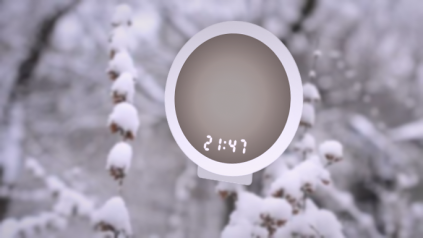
21:47
